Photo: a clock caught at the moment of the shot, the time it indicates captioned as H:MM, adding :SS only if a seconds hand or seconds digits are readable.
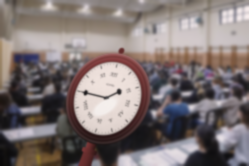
1:45
